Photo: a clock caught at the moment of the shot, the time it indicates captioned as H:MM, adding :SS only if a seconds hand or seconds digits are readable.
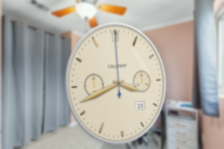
3:42
